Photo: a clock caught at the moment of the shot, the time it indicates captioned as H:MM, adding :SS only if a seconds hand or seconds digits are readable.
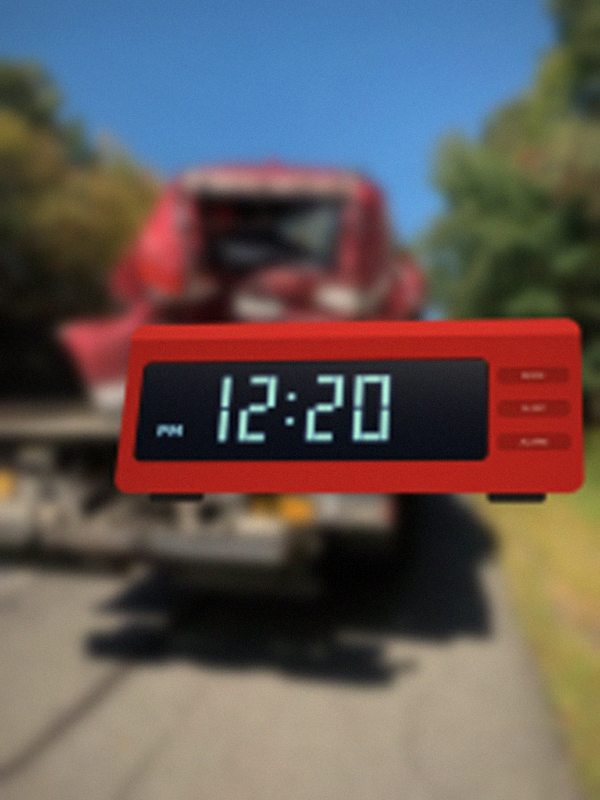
12:20
